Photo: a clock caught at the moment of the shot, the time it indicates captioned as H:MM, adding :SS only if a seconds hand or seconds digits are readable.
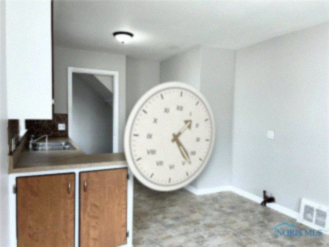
1:23
